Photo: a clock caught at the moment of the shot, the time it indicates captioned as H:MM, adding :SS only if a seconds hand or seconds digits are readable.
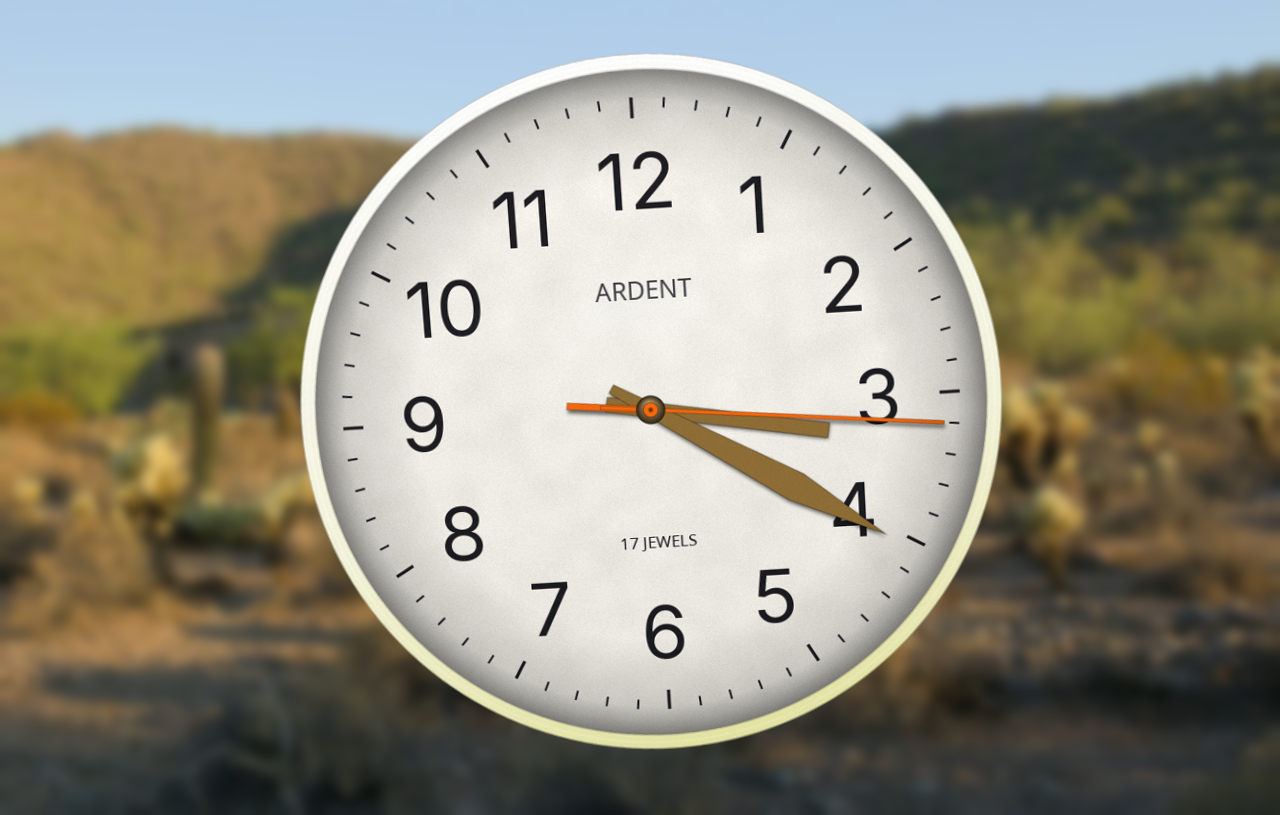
3:20:16
